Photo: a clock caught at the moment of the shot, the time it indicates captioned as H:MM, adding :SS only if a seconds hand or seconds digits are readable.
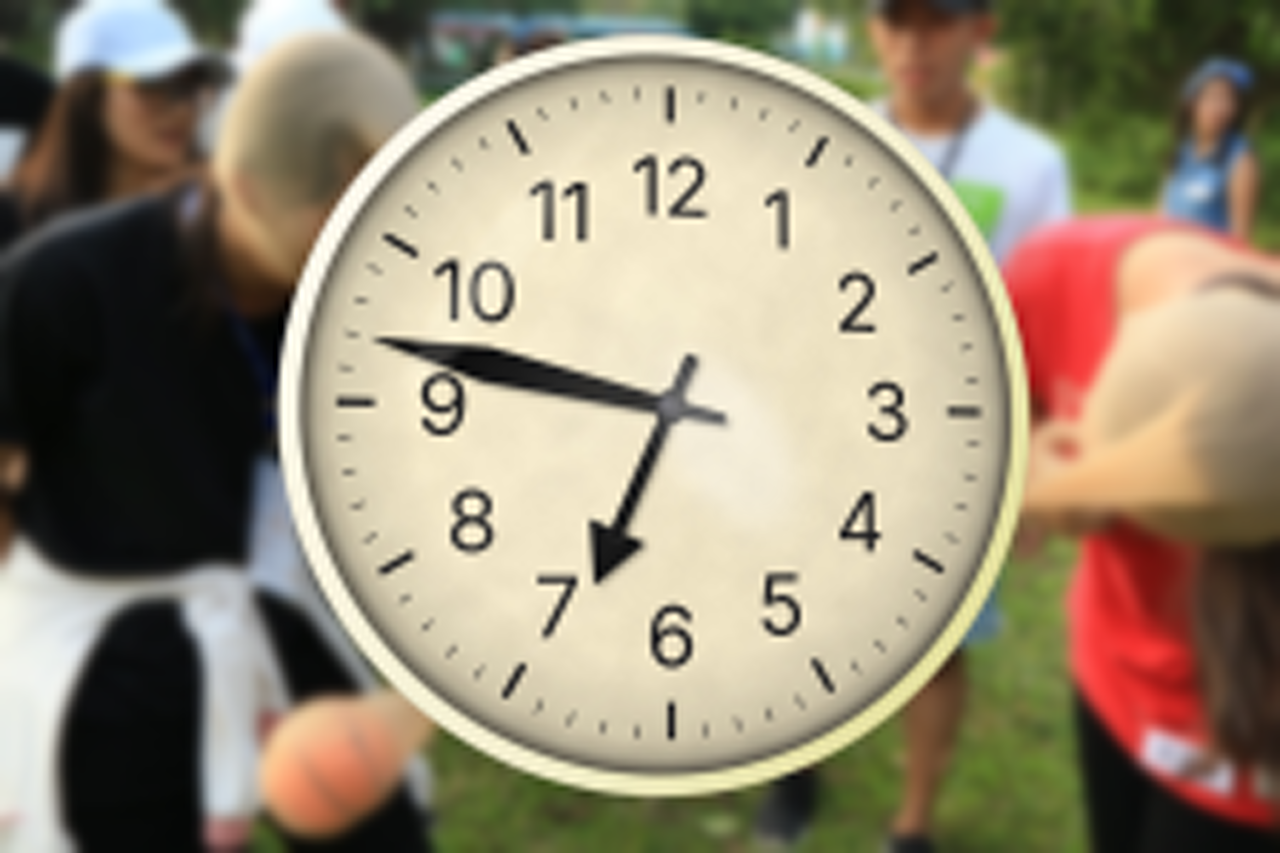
6:47
